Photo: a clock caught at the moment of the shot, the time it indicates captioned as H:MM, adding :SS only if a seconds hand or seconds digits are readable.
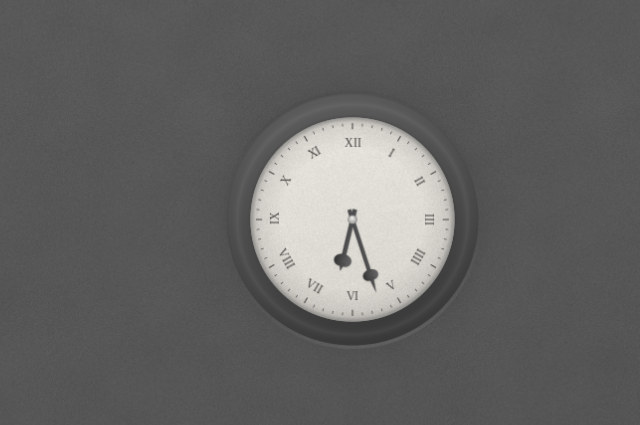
6:27
